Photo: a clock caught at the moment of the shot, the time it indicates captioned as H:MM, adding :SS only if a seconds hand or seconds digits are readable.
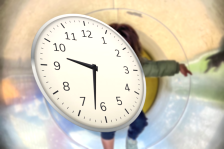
9:32
